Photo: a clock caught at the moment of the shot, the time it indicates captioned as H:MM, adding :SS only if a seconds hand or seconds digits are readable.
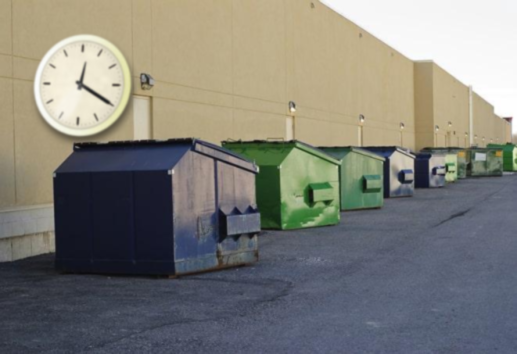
12:20
